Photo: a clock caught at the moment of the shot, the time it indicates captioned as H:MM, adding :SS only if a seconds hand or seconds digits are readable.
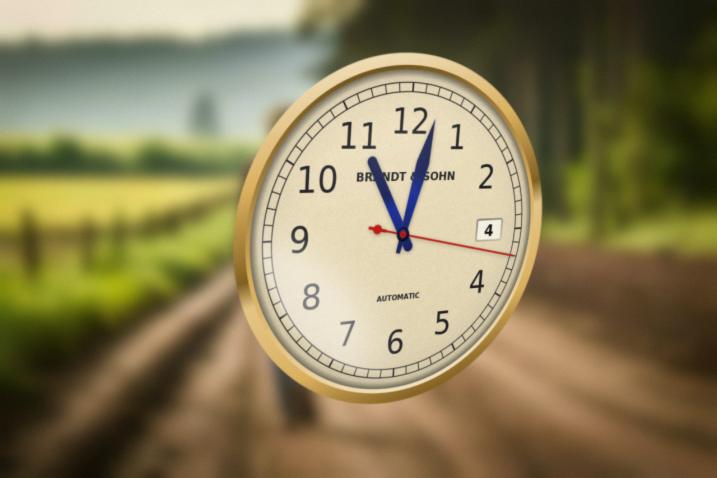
11:02:17
